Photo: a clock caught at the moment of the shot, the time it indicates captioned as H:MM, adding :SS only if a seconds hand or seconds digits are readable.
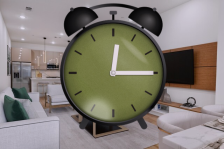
12:15
